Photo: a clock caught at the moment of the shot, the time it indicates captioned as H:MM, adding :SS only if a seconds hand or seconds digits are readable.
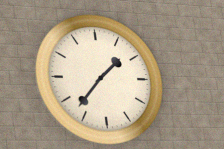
1:37
